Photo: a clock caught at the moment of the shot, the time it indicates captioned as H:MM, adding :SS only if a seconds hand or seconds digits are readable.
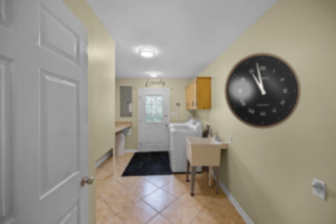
10:58
